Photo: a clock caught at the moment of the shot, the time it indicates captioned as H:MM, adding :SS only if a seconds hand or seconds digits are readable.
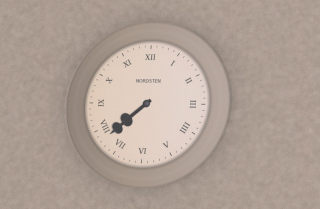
7:38
